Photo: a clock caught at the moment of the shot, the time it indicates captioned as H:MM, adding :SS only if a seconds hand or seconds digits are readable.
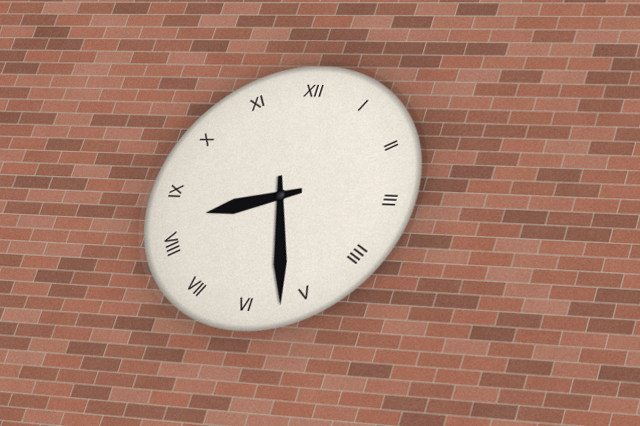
8:27
